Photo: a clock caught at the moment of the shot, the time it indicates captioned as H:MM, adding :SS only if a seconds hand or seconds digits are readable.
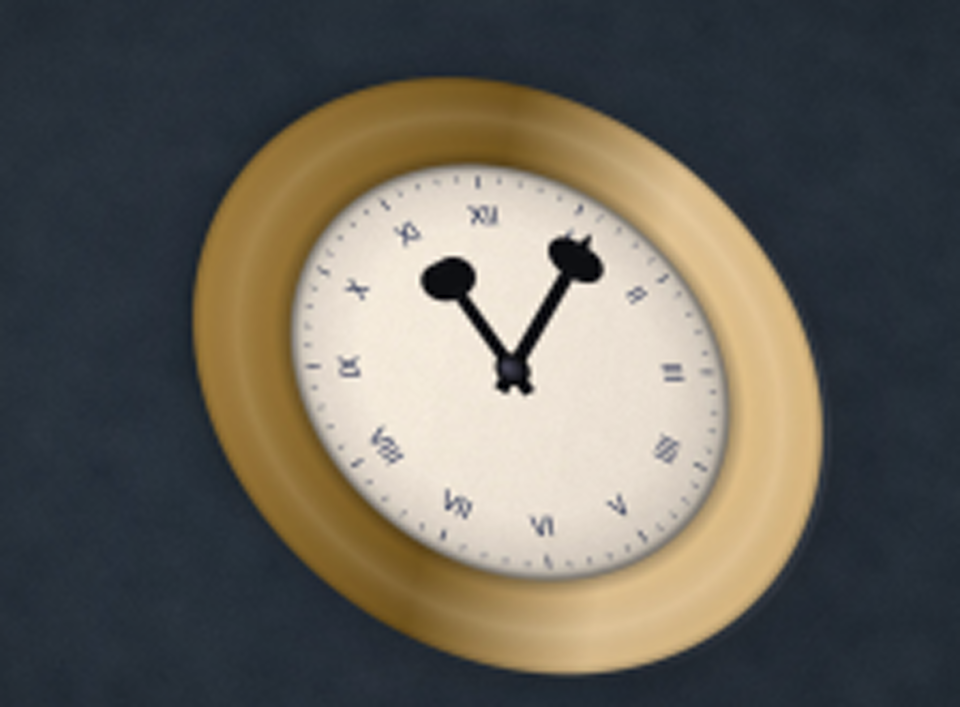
11:06
